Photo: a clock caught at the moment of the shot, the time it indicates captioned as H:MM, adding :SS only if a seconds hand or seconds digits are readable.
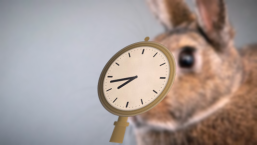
7:43
